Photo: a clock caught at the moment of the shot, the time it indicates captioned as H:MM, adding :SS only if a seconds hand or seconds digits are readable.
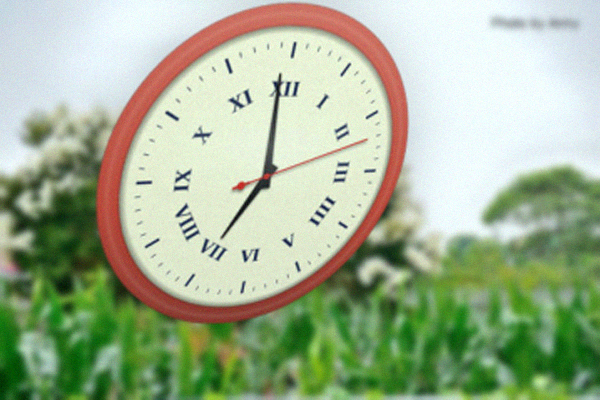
6:59:12
